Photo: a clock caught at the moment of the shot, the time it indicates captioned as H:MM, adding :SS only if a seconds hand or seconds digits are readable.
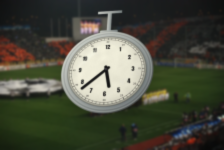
5:38
